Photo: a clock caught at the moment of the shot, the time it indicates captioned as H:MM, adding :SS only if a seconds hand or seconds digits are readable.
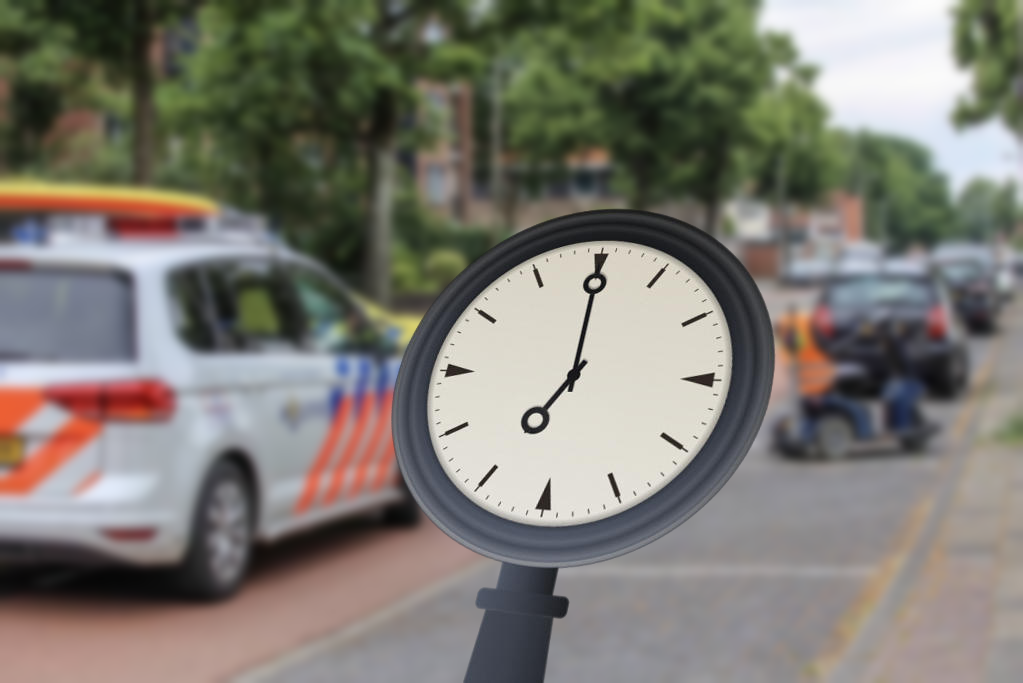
7:00
